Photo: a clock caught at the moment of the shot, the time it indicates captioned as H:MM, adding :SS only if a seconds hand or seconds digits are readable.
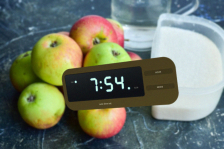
7:54
